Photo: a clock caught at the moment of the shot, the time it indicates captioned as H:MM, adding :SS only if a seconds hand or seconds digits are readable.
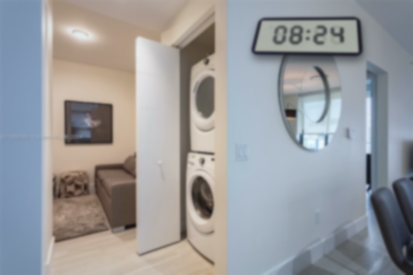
8:24
